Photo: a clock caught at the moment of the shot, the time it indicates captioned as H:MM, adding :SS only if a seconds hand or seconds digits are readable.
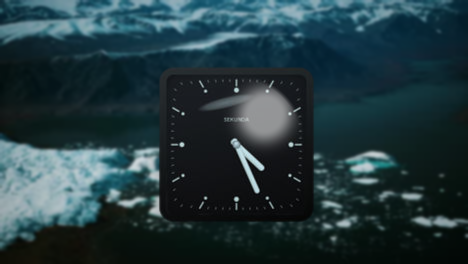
4:26
